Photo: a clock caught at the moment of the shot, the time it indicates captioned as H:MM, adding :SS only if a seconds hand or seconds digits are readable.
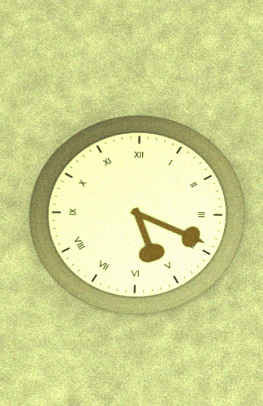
5:19
